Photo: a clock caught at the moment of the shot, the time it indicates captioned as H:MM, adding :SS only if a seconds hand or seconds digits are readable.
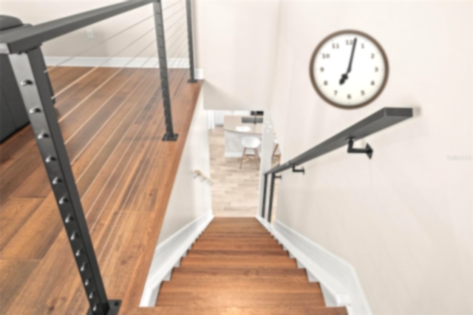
7:02
